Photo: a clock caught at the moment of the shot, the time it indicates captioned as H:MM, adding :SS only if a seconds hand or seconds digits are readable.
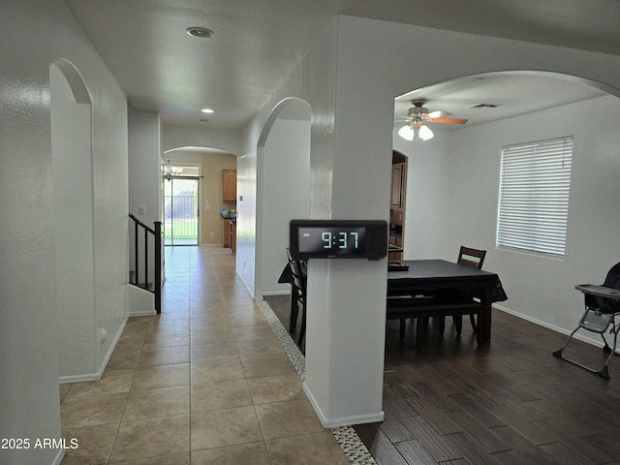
9:37
